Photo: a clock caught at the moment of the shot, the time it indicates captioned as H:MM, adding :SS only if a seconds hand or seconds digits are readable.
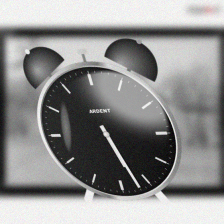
5:27
